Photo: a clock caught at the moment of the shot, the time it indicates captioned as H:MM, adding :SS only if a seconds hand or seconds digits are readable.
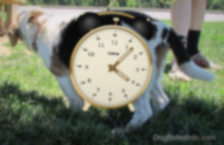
4:07
